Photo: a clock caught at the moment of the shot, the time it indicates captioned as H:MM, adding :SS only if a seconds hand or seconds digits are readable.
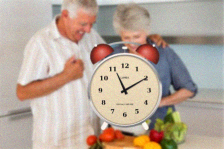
11:10
